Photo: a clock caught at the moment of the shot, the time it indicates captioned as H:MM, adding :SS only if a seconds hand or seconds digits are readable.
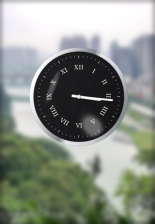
3:16
